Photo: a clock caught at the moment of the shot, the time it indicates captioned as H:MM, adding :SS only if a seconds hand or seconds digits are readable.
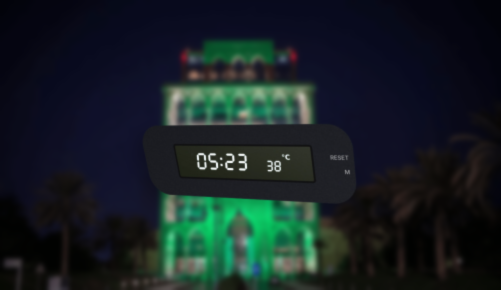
5:23
